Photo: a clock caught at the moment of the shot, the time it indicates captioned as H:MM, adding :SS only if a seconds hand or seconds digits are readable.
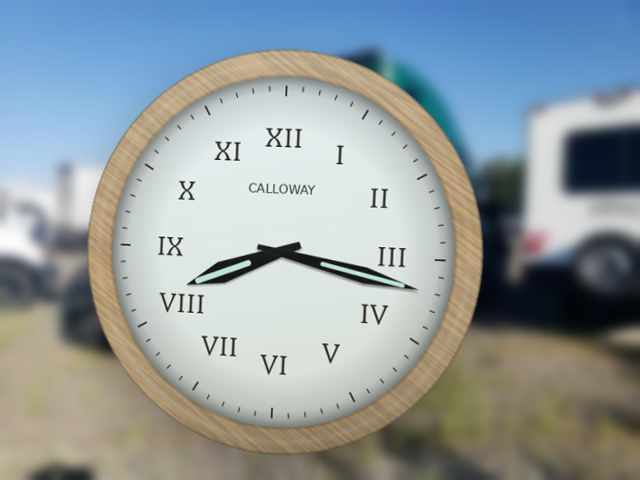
8:17
